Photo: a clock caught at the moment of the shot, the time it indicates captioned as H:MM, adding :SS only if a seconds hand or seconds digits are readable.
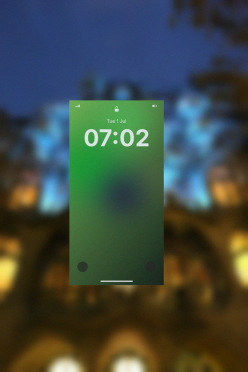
7:02
